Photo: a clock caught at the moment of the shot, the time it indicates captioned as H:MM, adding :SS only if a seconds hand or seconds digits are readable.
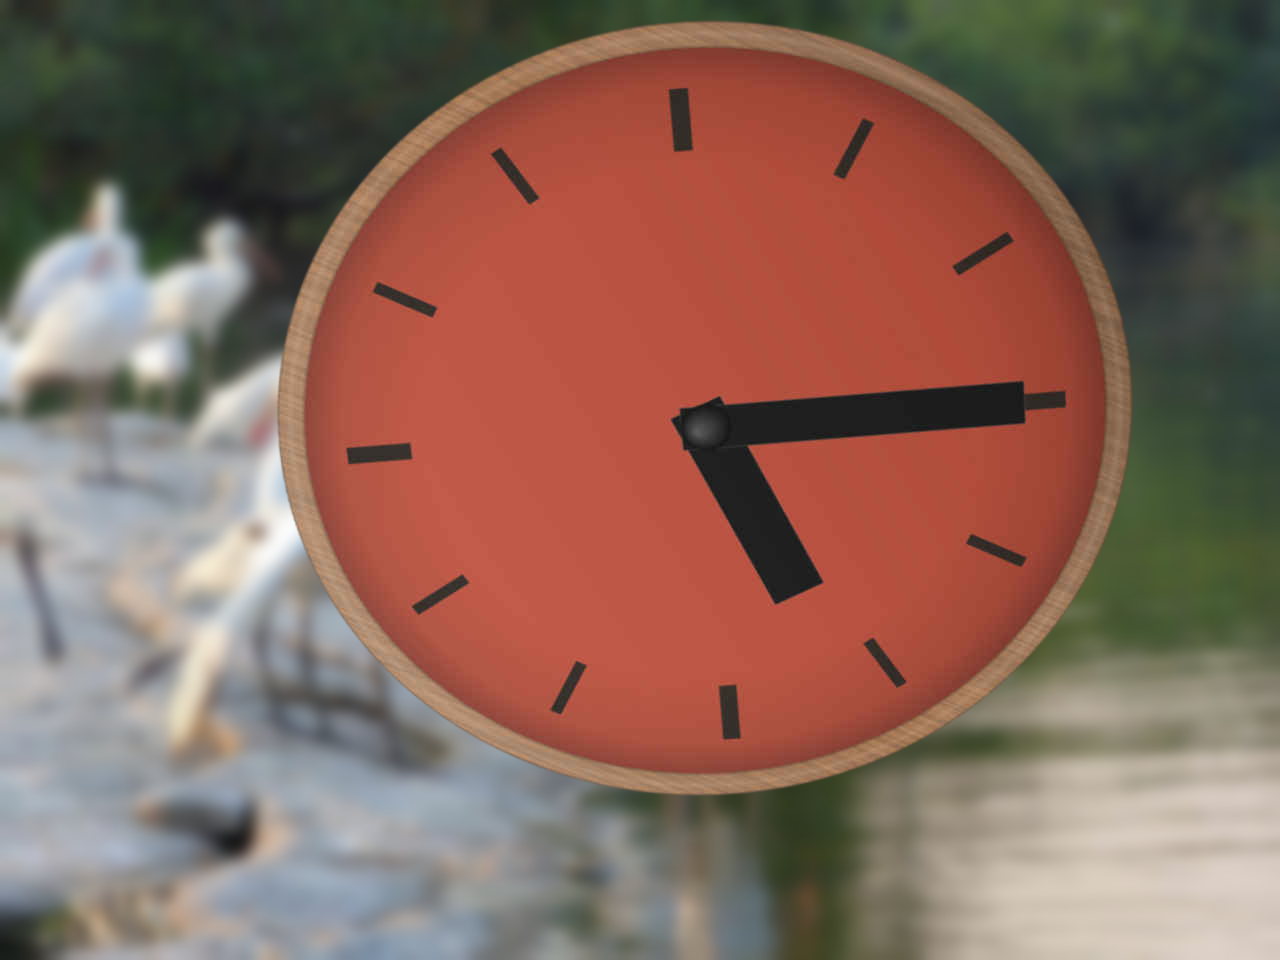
5:15
